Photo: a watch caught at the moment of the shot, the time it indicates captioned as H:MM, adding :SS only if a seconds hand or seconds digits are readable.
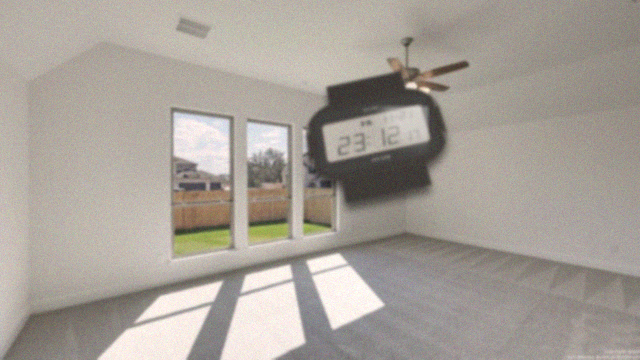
23:12
